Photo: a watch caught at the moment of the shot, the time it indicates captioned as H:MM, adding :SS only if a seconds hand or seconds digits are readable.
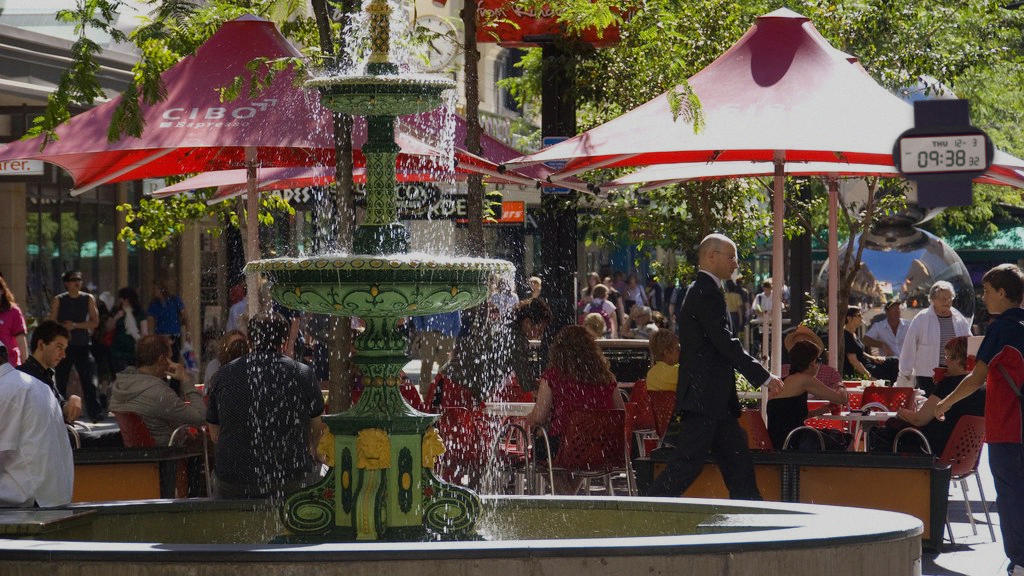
9:38
